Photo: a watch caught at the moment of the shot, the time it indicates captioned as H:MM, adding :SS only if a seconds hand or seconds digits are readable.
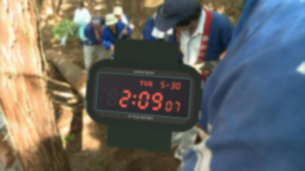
2:09:07
